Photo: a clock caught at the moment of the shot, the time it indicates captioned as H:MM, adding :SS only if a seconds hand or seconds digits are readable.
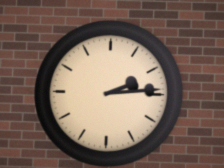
2:14
